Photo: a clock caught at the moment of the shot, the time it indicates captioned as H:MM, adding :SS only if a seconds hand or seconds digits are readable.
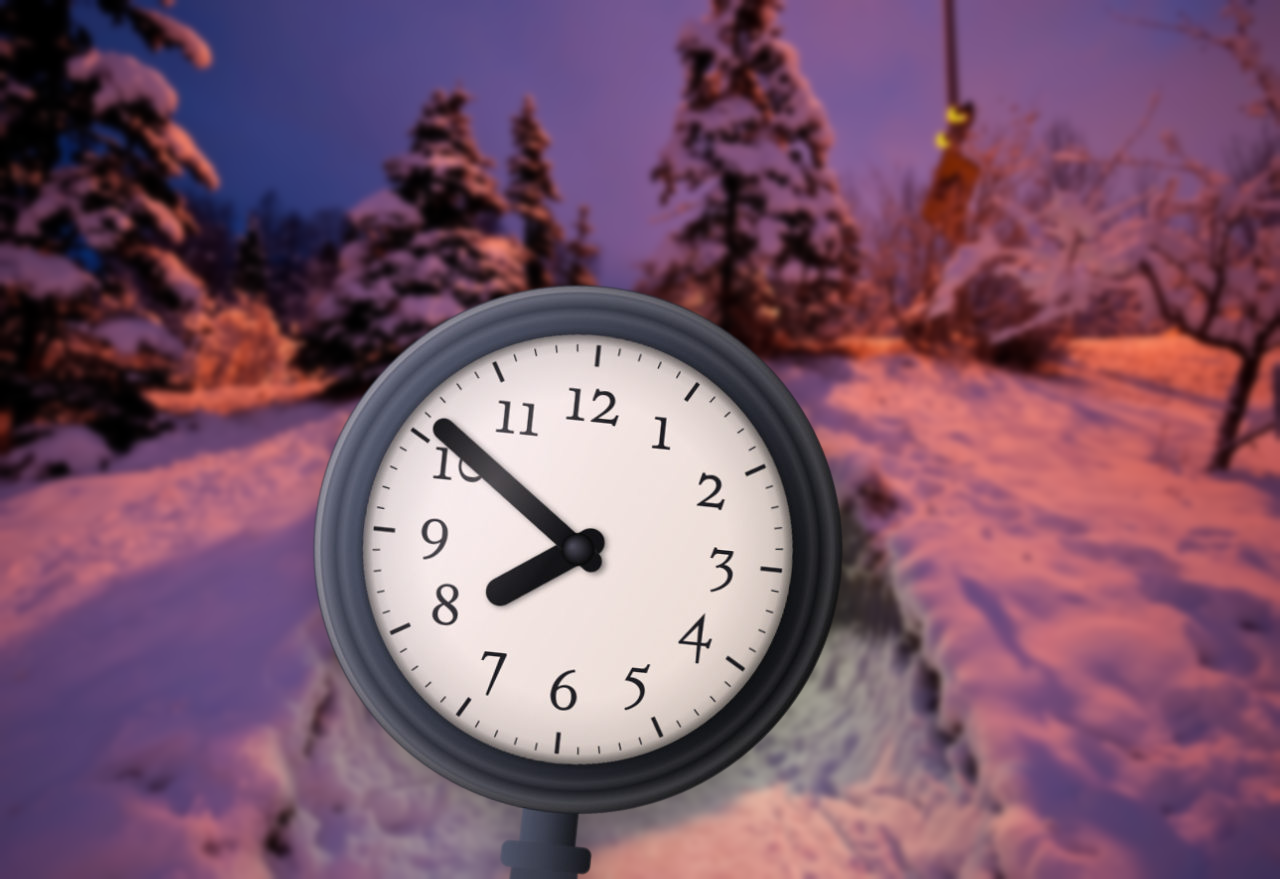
7:51
